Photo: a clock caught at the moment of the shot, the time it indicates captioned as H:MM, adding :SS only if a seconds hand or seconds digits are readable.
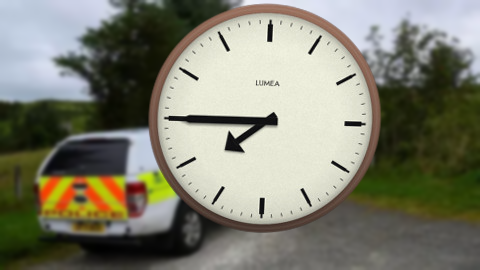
7:45
